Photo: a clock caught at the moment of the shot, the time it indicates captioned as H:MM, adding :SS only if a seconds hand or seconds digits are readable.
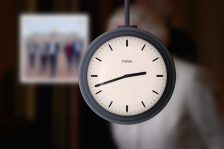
2:42
